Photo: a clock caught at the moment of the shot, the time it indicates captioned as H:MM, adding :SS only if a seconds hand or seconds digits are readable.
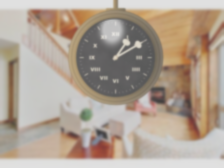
1:10
